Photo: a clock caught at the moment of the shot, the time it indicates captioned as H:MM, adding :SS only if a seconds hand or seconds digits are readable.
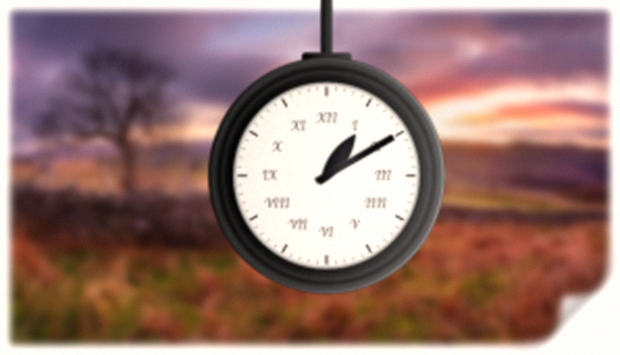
1:10
